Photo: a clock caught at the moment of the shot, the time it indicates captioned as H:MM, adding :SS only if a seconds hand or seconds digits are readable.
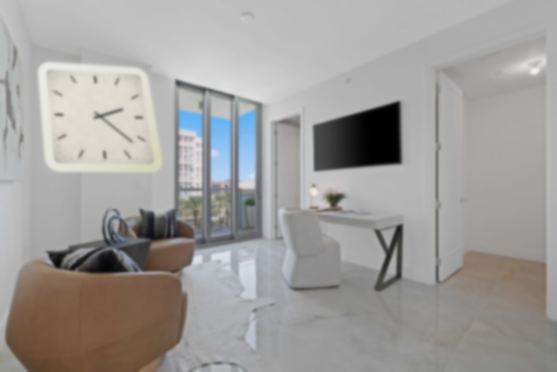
2:22
